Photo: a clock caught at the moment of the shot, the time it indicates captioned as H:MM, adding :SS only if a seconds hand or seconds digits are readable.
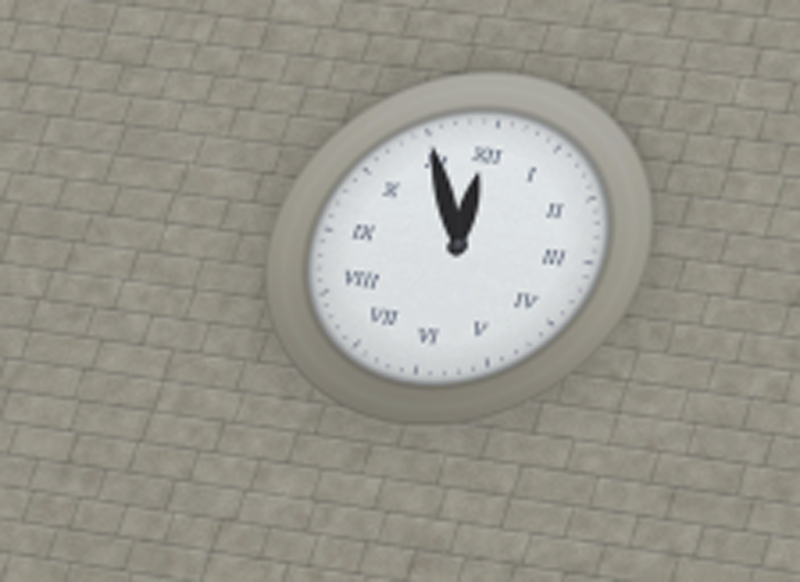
11:55
